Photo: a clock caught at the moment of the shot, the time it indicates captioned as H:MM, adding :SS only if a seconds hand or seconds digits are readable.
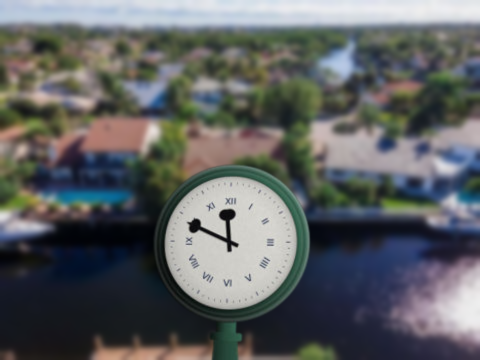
11:49
